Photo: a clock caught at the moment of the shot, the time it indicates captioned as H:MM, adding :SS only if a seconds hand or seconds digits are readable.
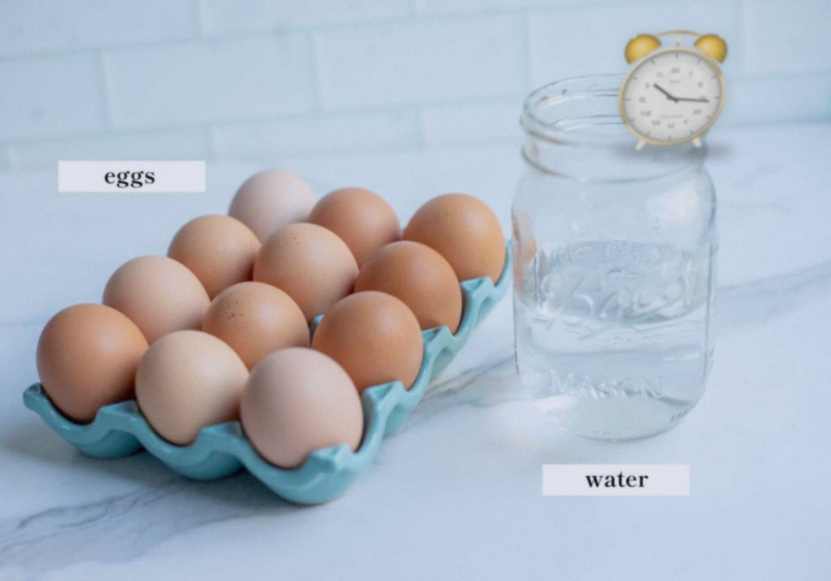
10:16
